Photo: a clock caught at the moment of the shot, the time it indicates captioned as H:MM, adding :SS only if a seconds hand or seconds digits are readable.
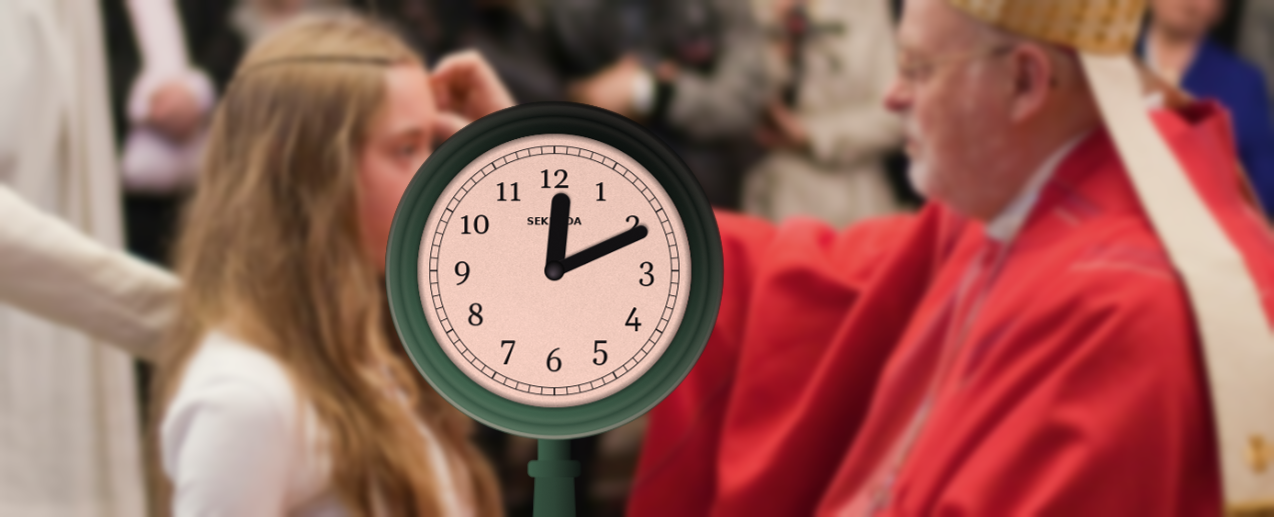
12:11
